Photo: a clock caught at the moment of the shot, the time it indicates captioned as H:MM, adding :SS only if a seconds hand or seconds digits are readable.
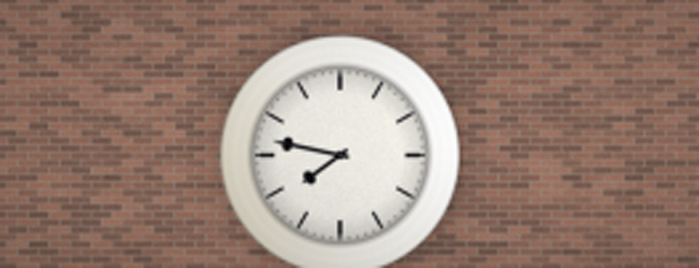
7:47
